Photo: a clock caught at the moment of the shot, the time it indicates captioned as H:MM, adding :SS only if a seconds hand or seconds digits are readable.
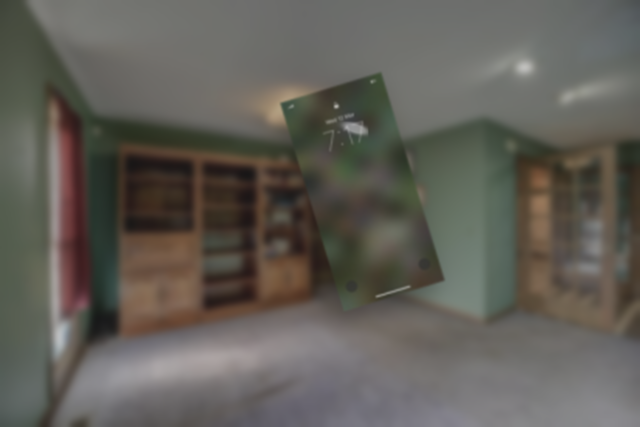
7:17
